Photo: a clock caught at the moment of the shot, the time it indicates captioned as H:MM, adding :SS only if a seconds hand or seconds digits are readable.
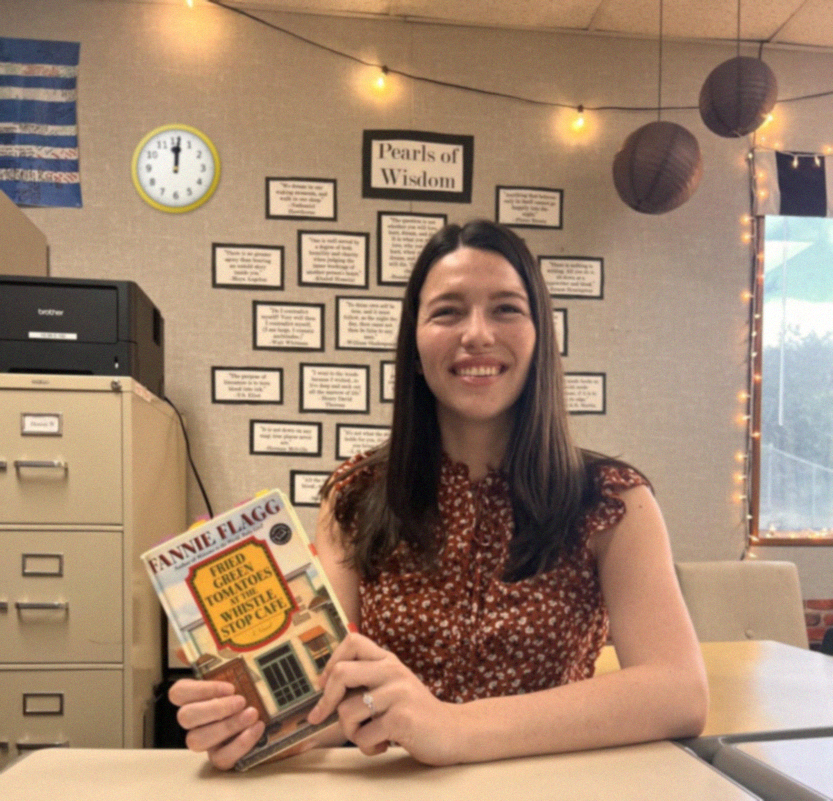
12:01
